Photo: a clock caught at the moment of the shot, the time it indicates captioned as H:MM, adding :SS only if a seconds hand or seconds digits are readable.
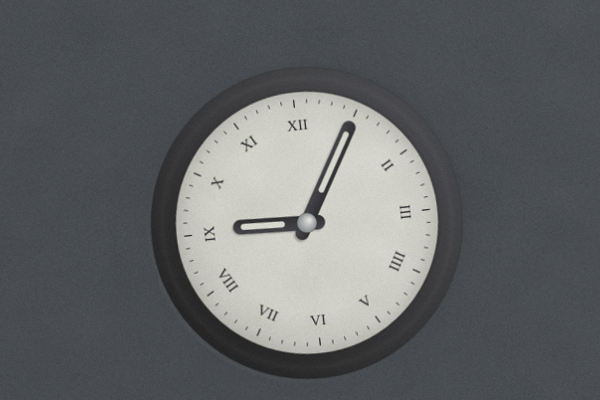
9:05
